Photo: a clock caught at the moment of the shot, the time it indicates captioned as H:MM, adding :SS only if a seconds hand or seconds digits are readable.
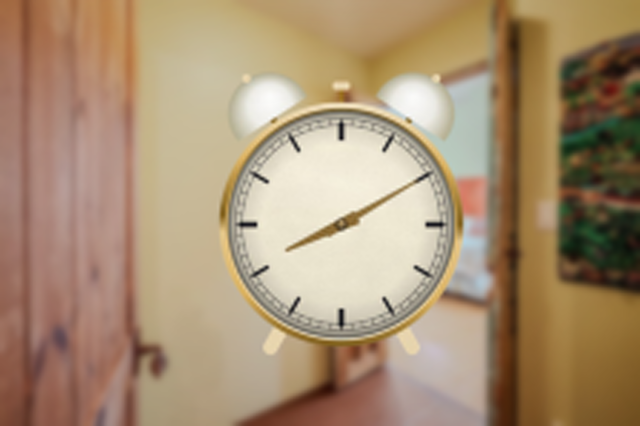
8:10
